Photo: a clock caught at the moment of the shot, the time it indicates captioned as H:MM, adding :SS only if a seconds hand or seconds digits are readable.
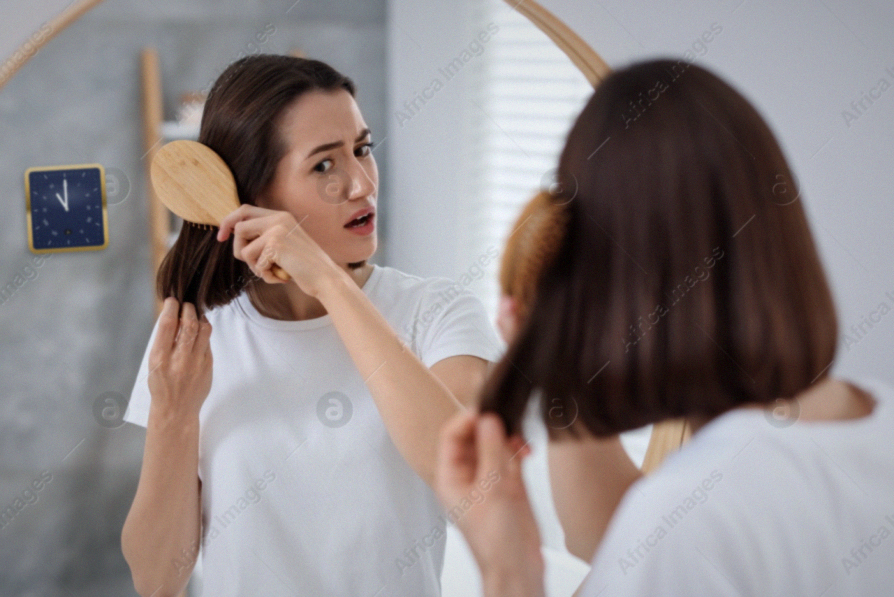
11:00
